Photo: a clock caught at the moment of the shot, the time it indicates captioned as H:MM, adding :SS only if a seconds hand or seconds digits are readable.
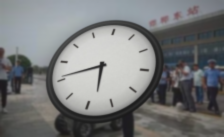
5:41
